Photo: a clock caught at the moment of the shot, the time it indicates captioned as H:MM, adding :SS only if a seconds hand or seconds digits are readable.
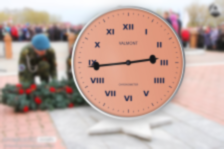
2:44
